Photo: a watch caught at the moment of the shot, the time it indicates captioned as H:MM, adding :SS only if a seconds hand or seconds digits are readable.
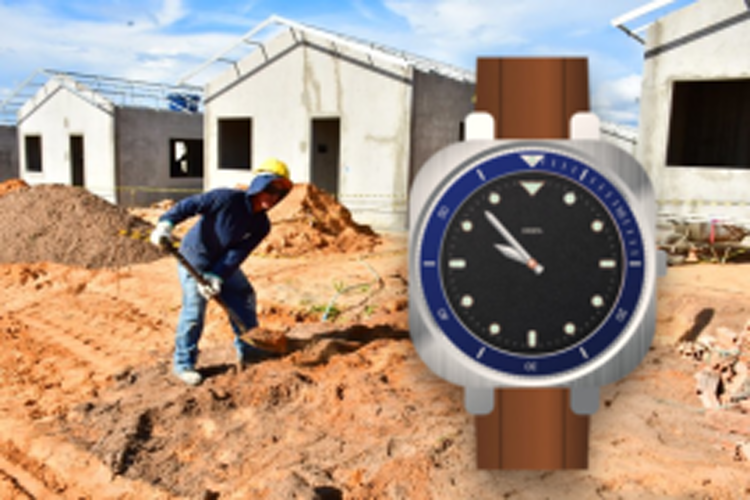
9:53
